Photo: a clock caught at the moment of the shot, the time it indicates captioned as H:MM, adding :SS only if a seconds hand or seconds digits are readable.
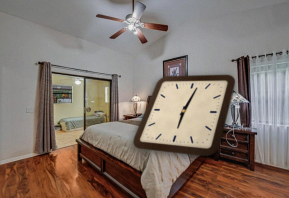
6:02
